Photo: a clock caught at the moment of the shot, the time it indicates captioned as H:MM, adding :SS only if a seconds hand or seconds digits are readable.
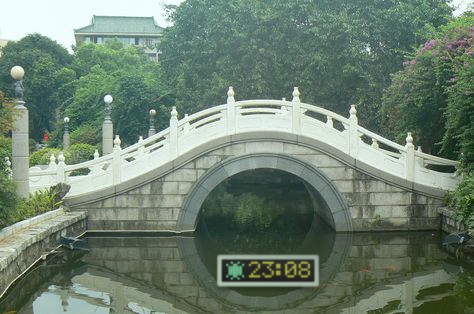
23:08
